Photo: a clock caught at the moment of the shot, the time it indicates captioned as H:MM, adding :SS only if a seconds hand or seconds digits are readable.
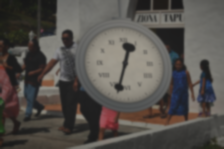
12:33
